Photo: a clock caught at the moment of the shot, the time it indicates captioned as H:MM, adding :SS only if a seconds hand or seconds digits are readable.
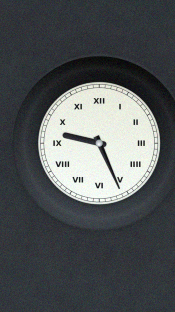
9:26
